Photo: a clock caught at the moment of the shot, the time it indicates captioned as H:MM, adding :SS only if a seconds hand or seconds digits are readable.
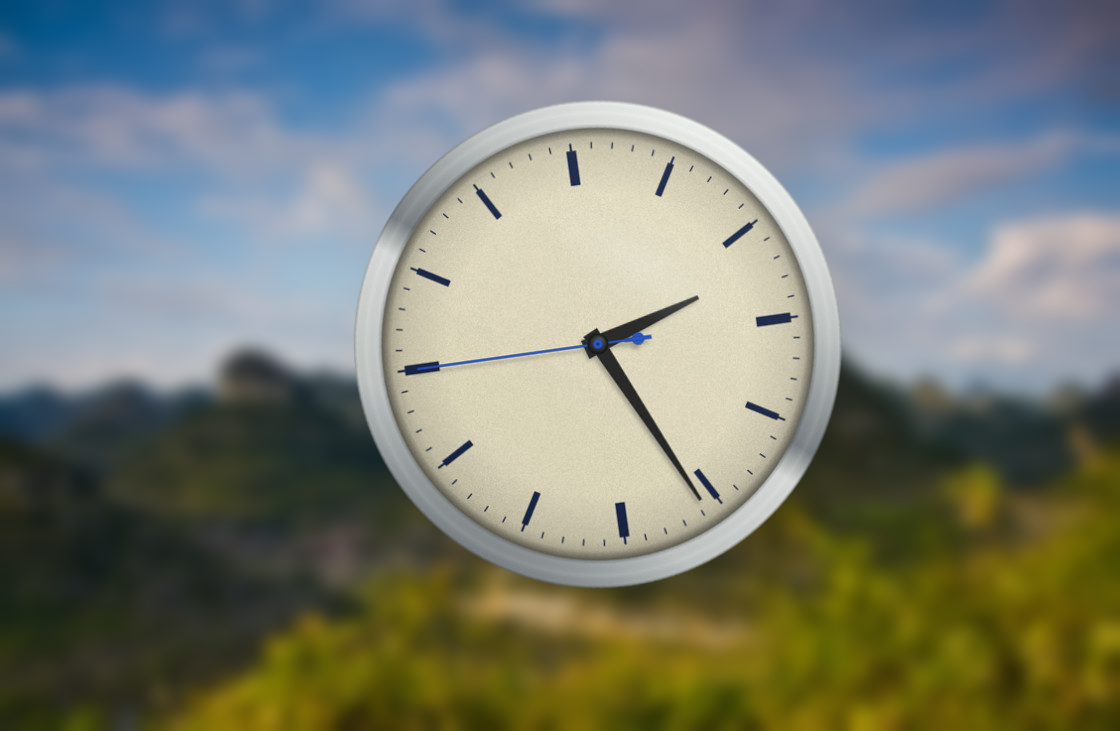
2:25:45
